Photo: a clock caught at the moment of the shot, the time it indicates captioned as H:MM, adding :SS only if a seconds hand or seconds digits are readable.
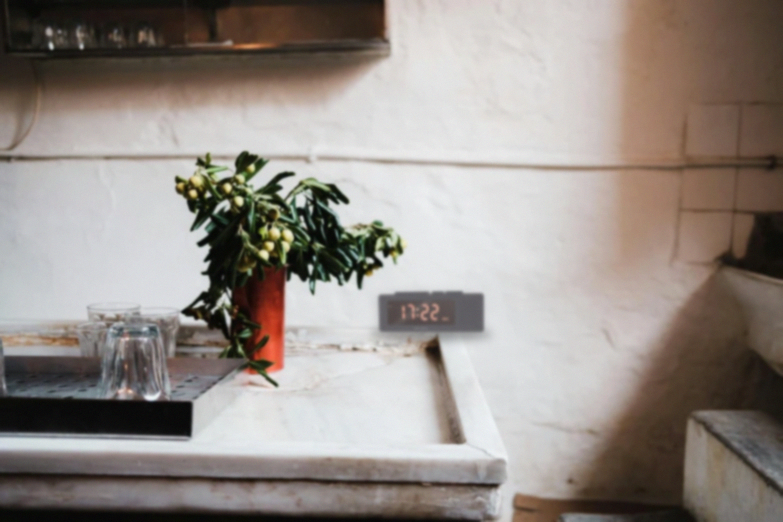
17:22
